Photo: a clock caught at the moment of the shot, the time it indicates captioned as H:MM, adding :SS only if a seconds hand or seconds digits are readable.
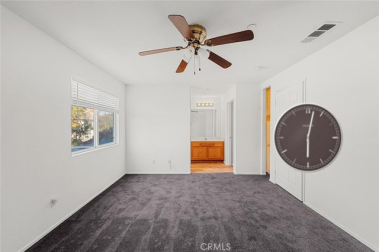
6:02
